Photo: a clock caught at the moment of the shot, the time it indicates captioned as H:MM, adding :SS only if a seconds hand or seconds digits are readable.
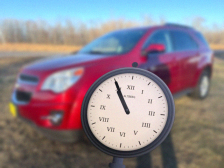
10:55
